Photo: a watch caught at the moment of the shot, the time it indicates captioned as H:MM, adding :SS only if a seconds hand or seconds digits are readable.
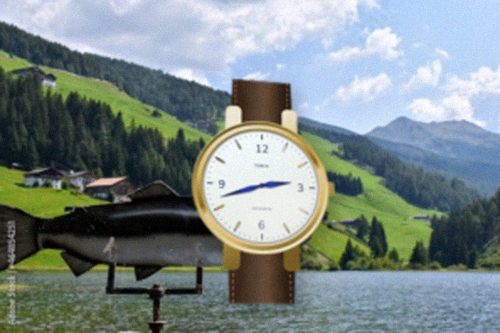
2:42
